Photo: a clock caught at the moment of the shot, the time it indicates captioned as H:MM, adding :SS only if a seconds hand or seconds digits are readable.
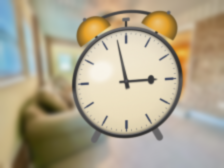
2:58
